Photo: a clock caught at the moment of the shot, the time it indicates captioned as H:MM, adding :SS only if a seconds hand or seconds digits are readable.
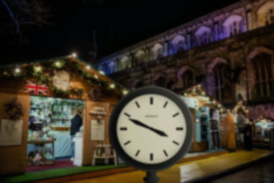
3:49
